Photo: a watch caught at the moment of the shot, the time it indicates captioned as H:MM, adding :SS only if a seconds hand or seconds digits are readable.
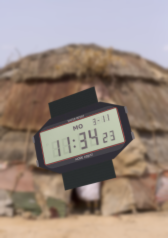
11:34:23
